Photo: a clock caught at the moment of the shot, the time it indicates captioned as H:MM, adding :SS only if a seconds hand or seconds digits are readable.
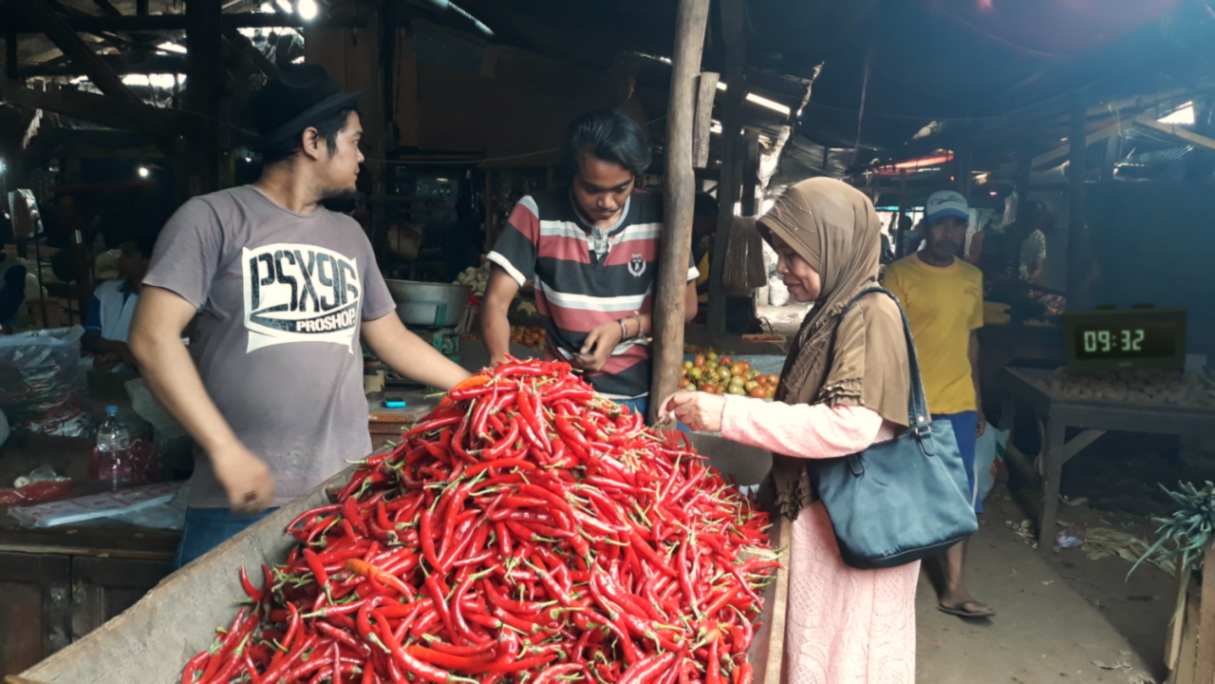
9:32
